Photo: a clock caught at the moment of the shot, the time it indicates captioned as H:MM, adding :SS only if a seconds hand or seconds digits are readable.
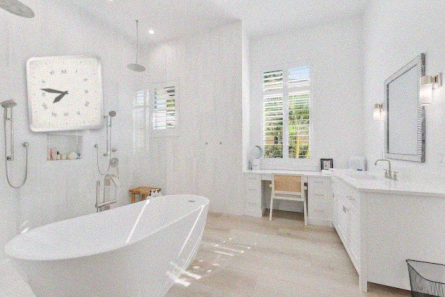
7:47
